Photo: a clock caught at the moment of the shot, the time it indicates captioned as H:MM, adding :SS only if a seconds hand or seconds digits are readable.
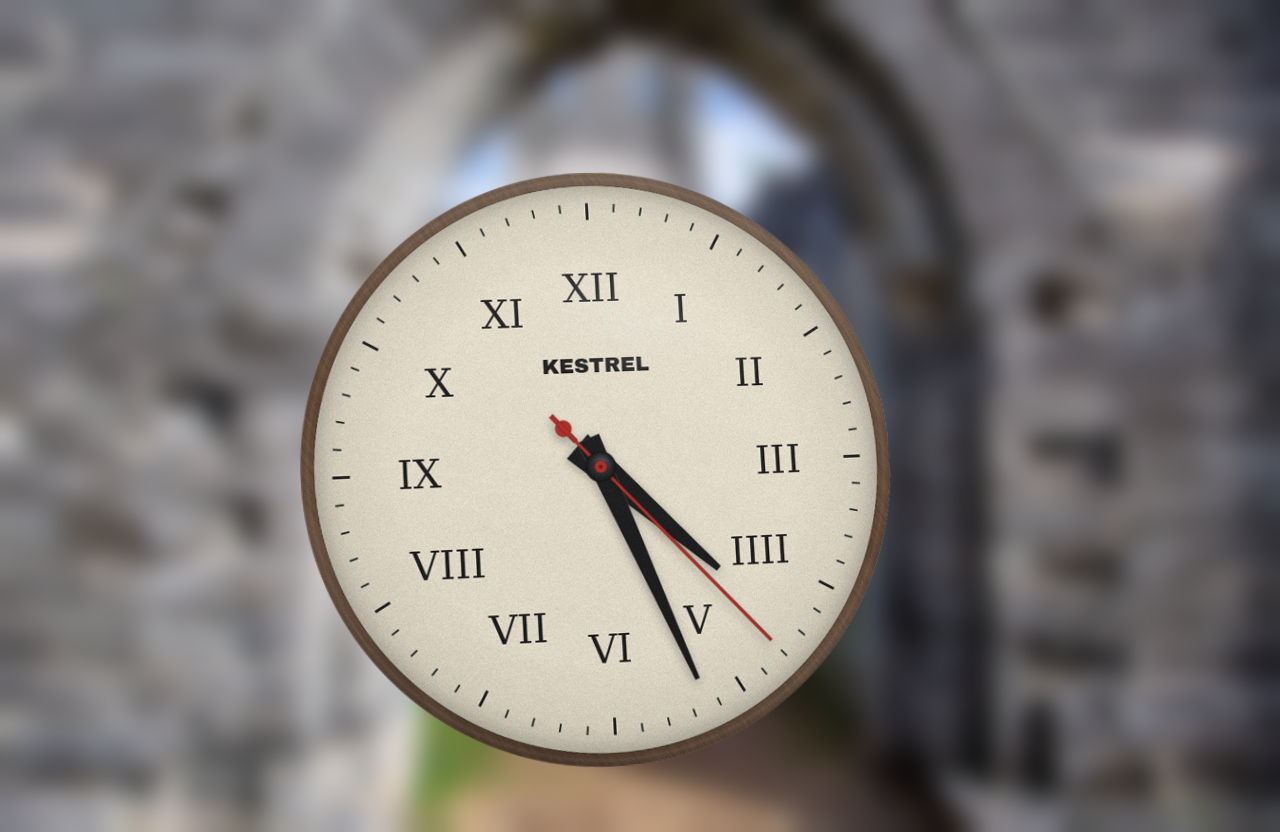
4:26:23
